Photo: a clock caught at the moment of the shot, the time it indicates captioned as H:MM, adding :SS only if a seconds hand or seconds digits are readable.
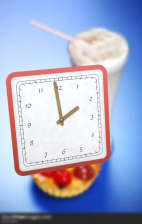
1:59
